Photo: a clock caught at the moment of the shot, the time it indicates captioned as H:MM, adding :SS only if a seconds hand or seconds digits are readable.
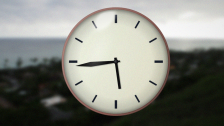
5:44
